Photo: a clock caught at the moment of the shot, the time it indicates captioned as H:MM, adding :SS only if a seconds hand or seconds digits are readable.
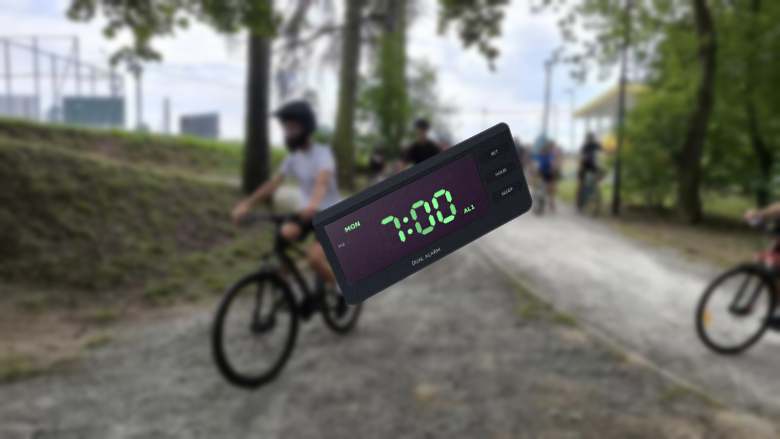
7:00
